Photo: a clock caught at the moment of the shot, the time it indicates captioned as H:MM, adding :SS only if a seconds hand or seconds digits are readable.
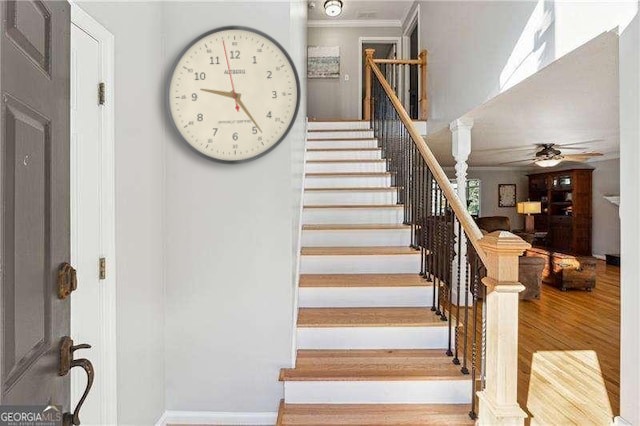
9:23:58
